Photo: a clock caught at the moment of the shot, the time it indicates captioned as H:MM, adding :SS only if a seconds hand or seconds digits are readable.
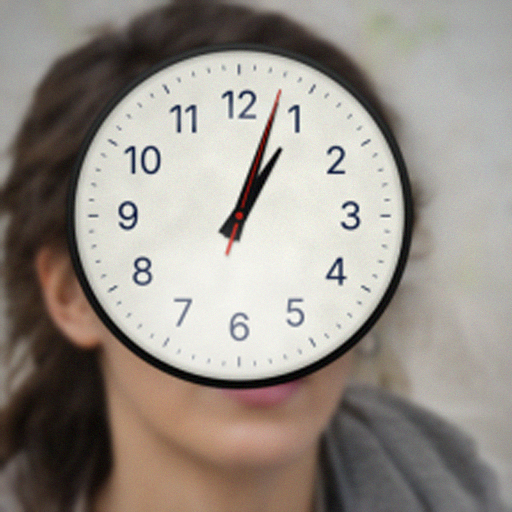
1:03:03
